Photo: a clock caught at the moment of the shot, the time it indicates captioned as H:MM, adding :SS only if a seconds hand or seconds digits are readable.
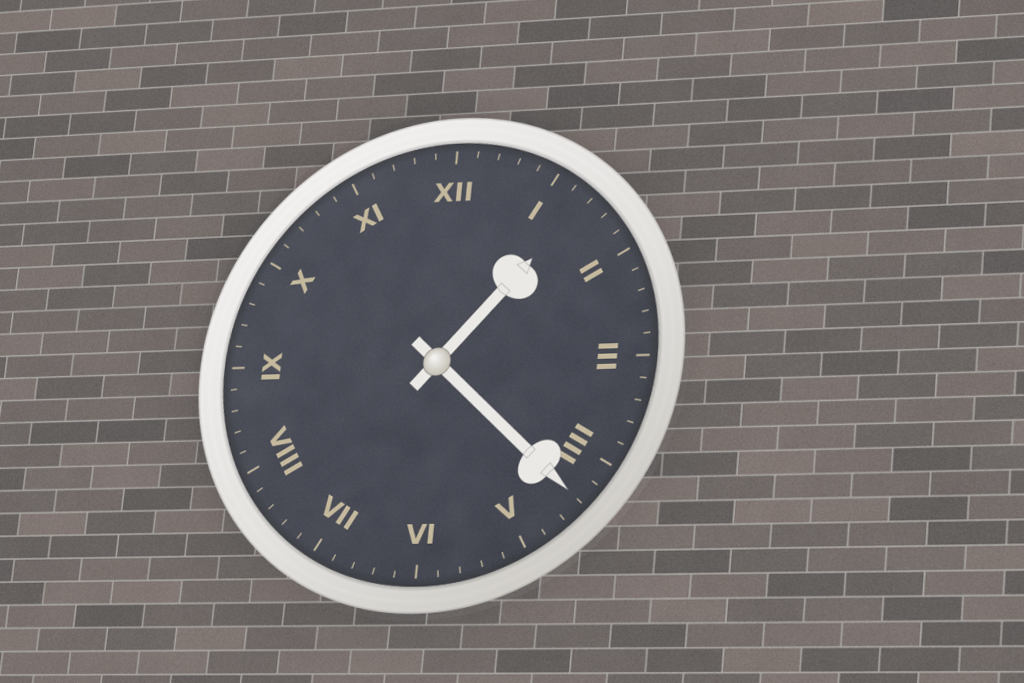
1:22
